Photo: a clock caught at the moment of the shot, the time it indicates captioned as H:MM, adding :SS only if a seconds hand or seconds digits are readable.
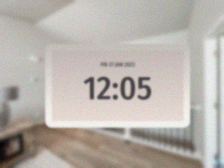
12:05
